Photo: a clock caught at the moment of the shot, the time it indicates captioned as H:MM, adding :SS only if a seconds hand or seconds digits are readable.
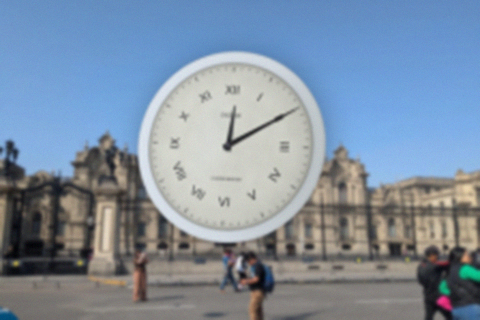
12:10
